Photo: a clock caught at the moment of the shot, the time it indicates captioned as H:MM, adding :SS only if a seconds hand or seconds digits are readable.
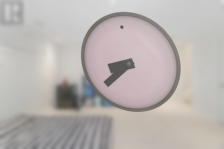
8:39
